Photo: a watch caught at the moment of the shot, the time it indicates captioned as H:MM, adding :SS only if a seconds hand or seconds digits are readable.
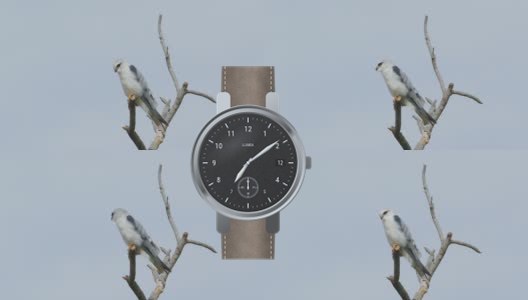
7:09
